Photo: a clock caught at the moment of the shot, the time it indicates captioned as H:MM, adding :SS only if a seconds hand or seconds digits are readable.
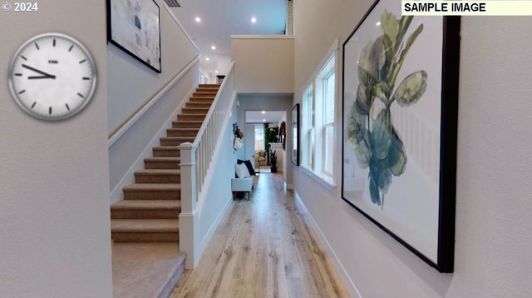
8:48
